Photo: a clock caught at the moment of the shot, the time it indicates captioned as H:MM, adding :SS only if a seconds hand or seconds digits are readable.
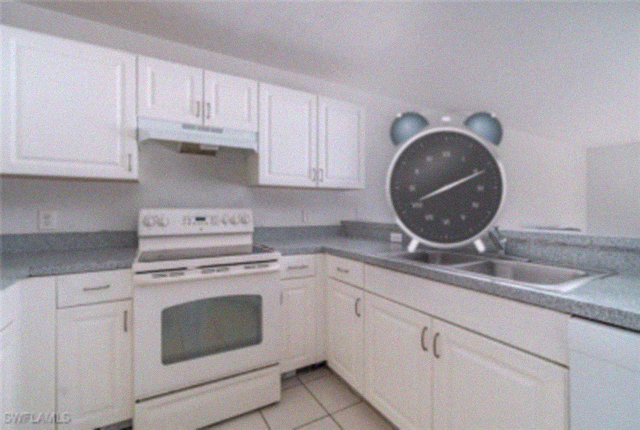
8:11
